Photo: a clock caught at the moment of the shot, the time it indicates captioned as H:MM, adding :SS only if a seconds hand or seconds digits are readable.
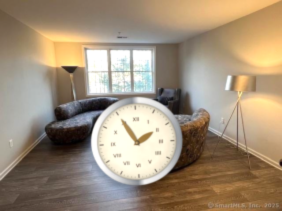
1:55
